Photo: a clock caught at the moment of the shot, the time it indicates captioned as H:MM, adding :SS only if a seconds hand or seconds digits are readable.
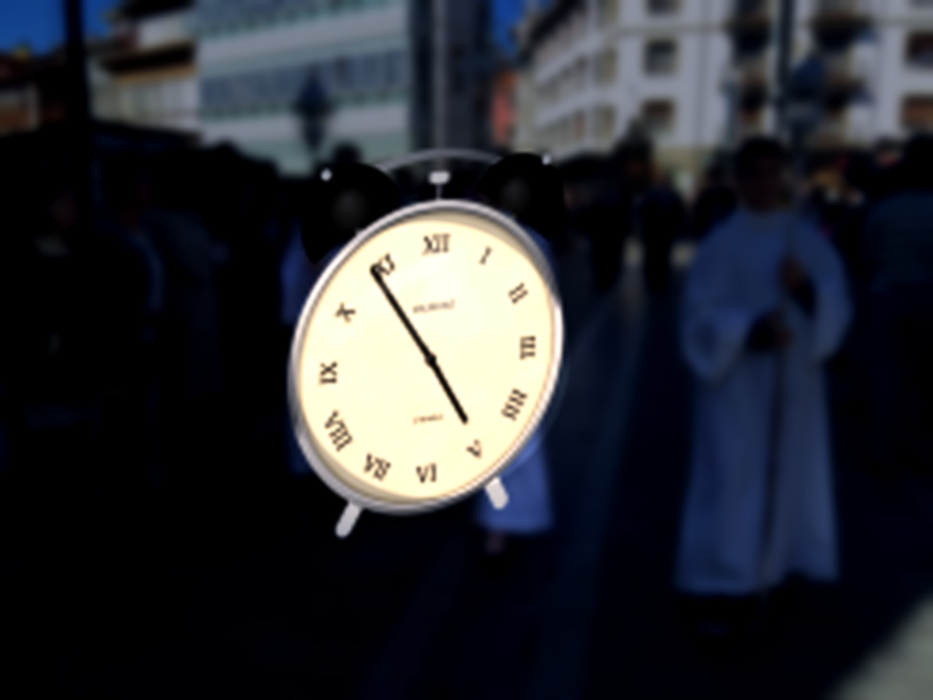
4:54
